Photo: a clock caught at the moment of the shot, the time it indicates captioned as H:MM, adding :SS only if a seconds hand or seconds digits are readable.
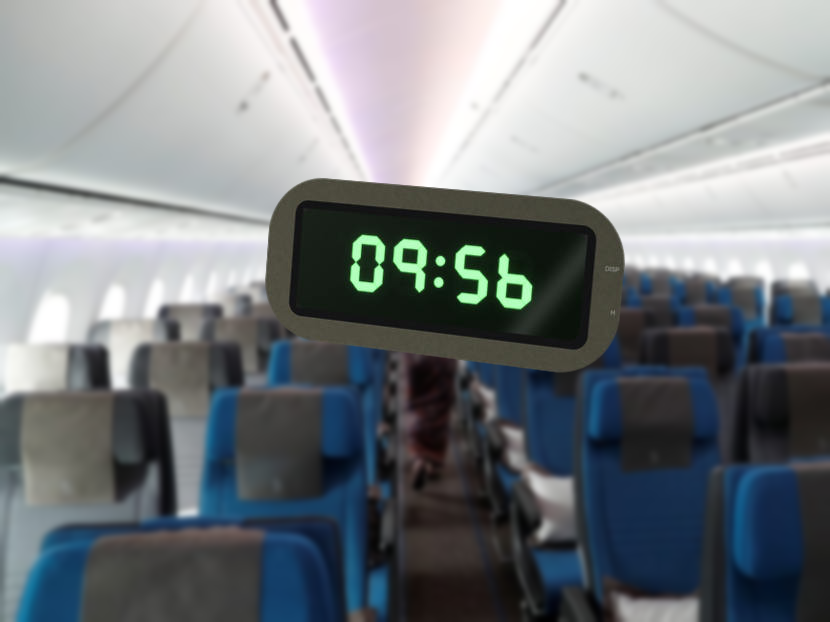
9:56
